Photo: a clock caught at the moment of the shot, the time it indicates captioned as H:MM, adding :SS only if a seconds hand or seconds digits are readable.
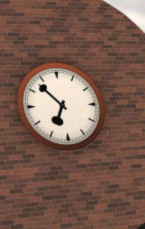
6:53
